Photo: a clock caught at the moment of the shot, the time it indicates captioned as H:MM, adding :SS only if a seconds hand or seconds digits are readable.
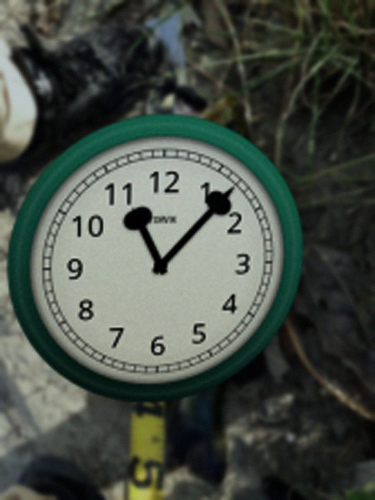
11:07
